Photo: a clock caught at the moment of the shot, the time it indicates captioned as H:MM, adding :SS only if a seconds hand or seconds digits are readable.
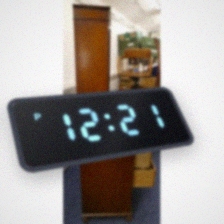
12:21
